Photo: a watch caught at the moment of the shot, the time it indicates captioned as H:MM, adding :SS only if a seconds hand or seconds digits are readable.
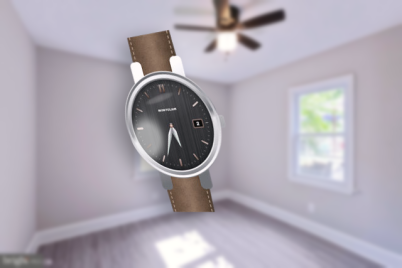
5:34
